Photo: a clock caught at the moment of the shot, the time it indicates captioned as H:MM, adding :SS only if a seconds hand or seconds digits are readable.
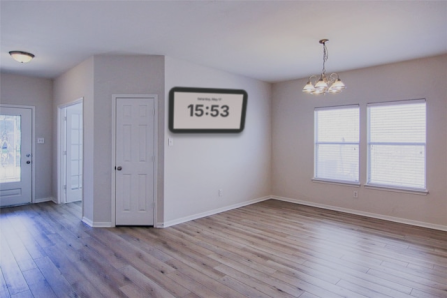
15:53
